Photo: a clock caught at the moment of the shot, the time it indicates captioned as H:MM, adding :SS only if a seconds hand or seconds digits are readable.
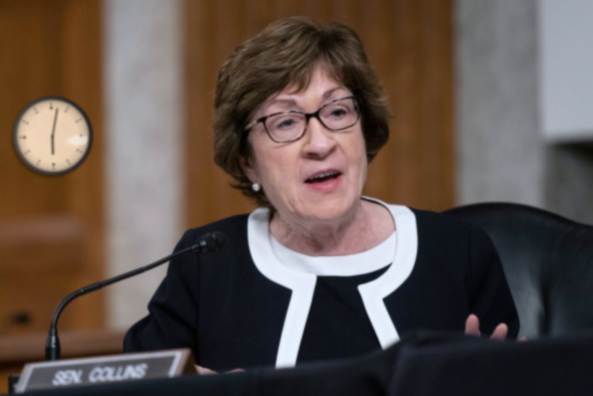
6:02
